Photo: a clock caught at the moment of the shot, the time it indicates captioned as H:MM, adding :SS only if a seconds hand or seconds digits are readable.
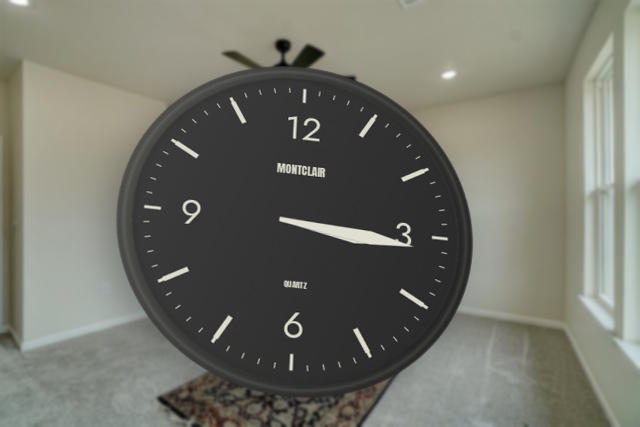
3:16
